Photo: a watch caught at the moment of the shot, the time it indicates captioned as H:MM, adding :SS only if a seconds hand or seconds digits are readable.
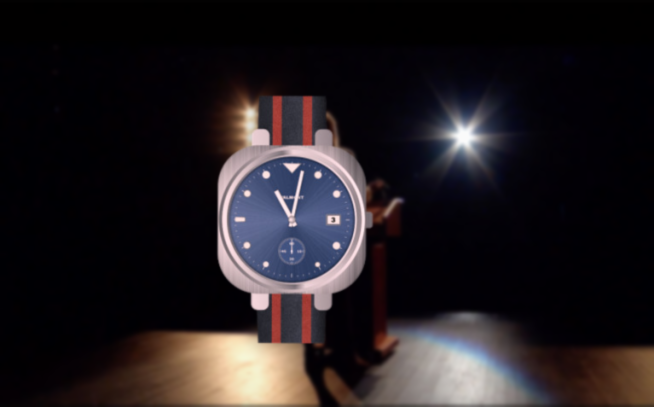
11:02
